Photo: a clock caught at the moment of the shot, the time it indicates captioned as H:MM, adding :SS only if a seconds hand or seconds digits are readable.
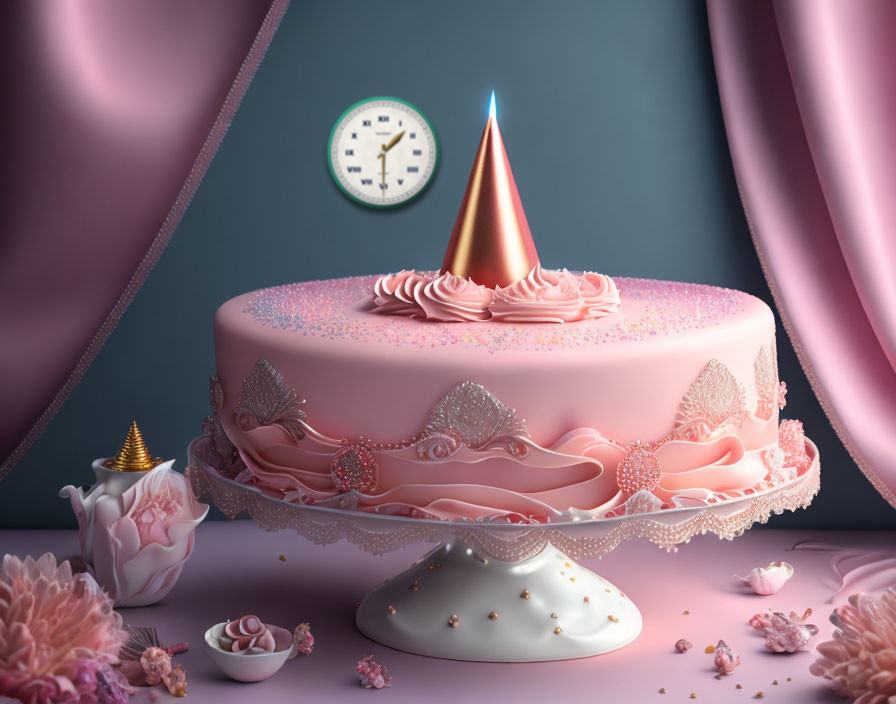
1:30
